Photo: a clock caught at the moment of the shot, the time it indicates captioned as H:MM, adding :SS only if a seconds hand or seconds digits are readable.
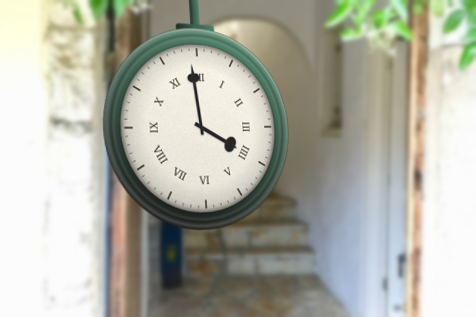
3:59
